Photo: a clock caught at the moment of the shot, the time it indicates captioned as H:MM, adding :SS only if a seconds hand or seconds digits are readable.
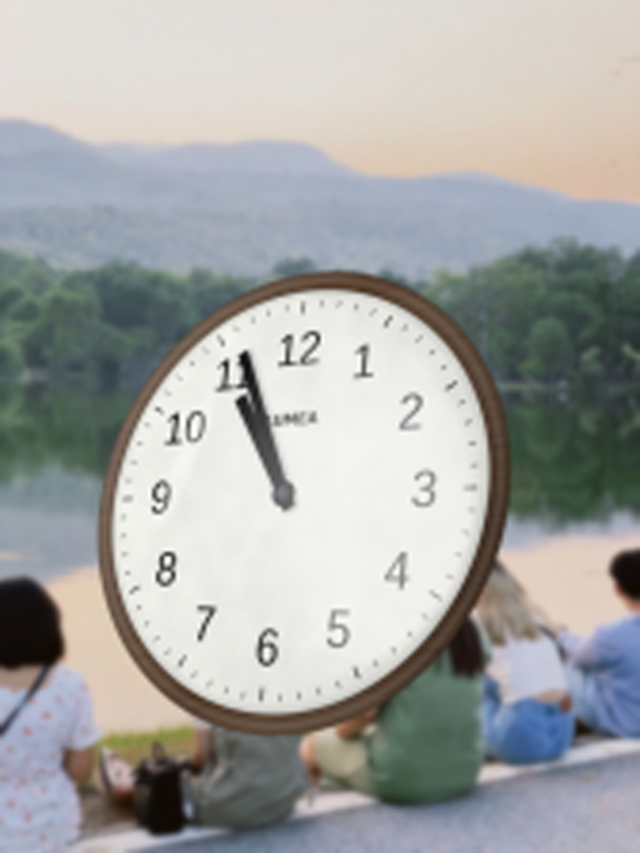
10:56
